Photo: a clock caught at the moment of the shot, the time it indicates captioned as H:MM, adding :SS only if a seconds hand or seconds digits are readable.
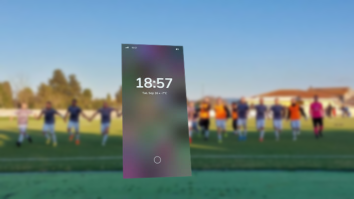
18:57
